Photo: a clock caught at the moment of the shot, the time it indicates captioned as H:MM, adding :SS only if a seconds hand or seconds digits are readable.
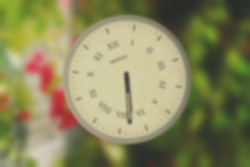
6:33
